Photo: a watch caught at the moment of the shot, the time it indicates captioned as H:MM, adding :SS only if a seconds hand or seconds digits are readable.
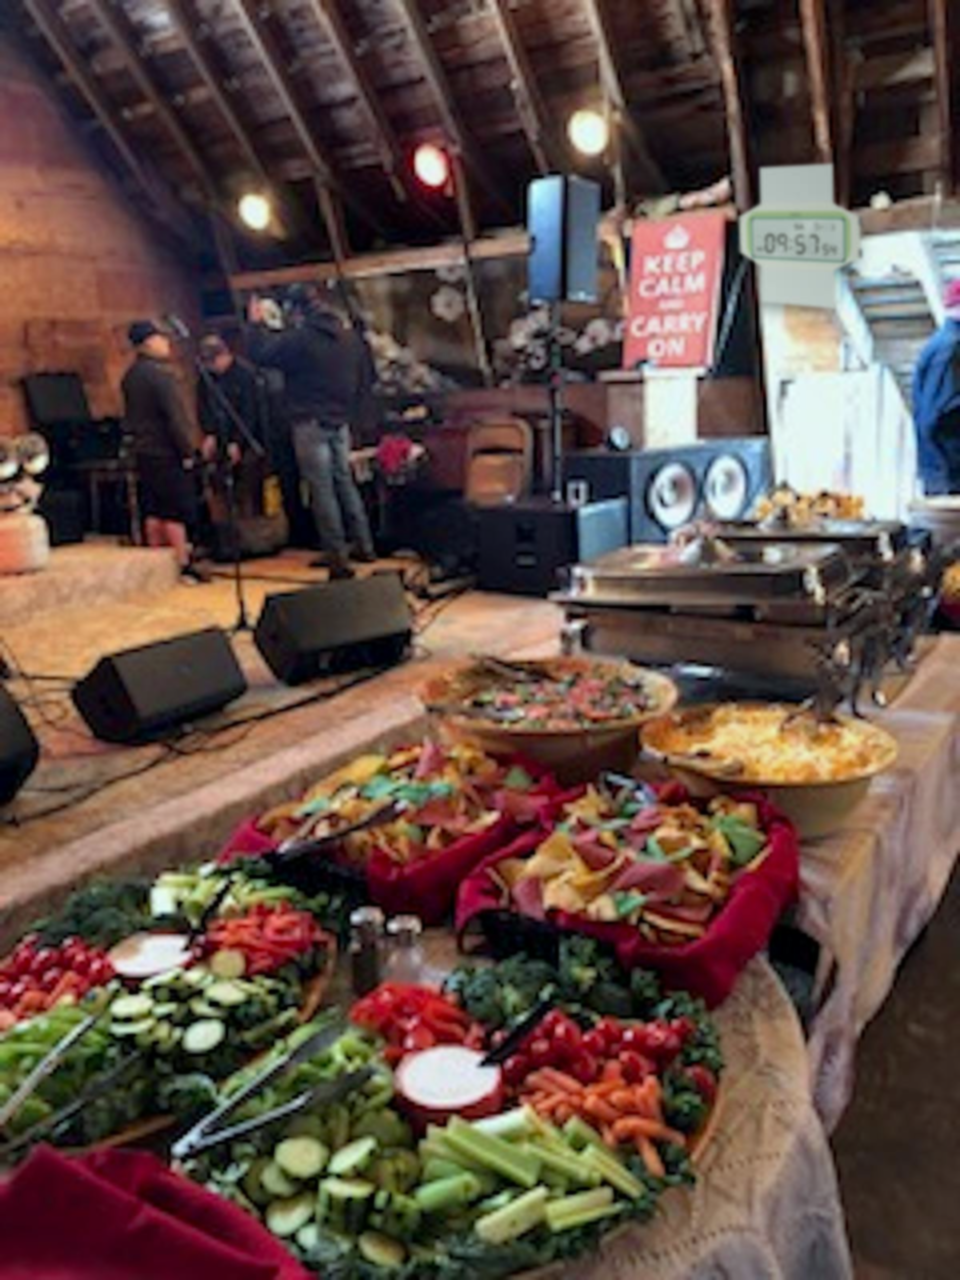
9:57
